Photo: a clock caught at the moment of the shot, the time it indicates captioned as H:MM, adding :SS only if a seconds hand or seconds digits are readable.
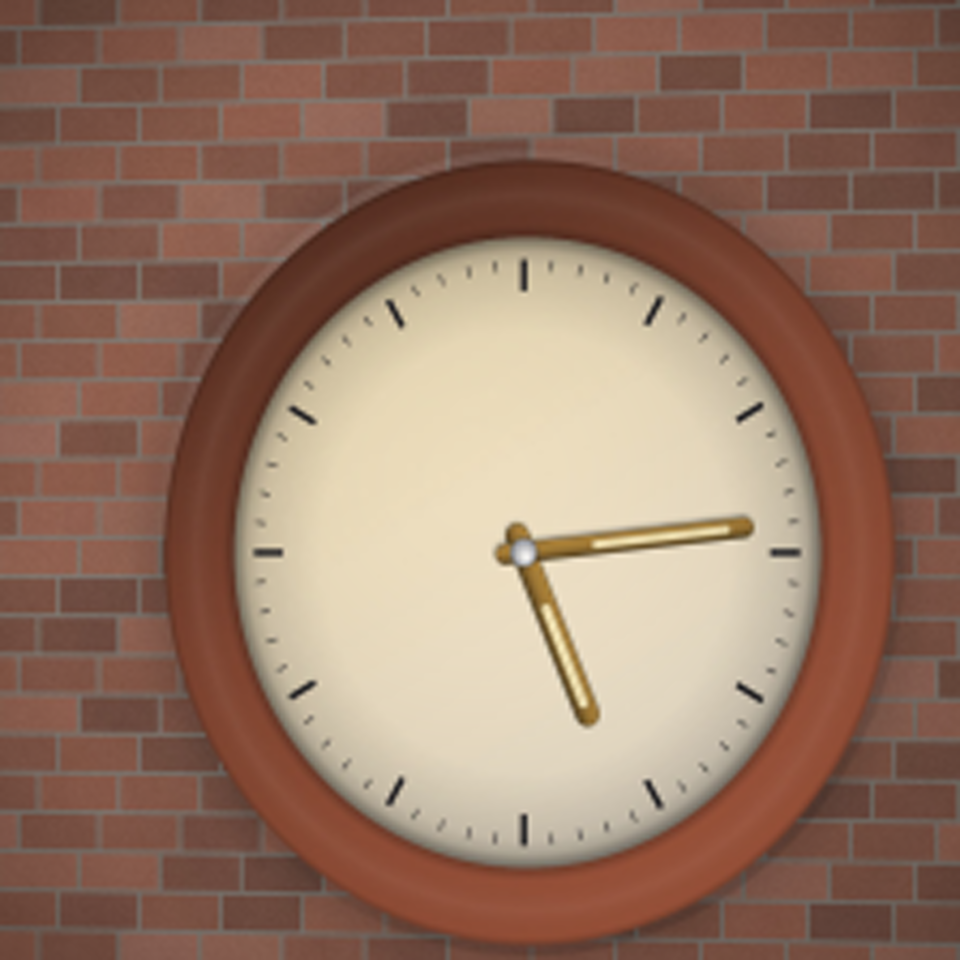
5:14
